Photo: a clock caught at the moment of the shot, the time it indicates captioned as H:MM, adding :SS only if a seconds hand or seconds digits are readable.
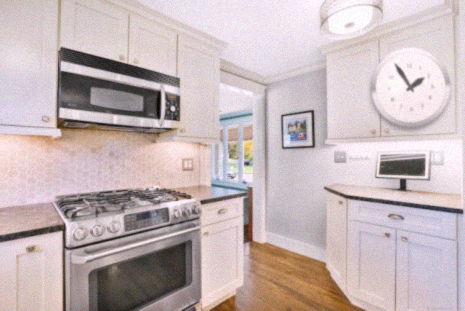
1:55
